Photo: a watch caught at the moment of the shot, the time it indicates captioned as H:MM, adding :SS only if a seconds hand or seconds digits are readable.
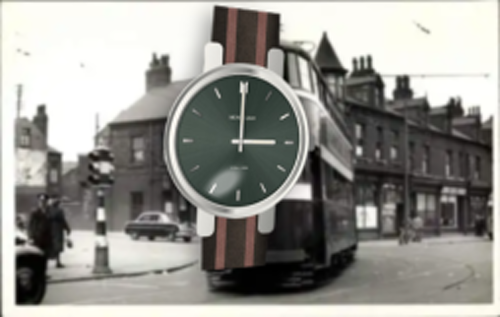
3:00
